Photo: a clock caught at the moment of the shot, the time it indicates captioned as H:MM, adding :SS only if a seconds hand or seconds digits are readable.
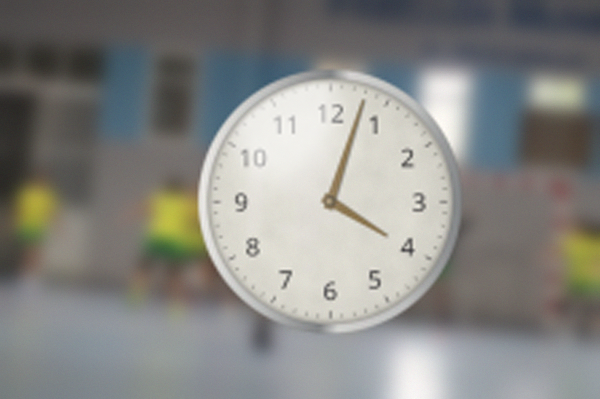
4:03
